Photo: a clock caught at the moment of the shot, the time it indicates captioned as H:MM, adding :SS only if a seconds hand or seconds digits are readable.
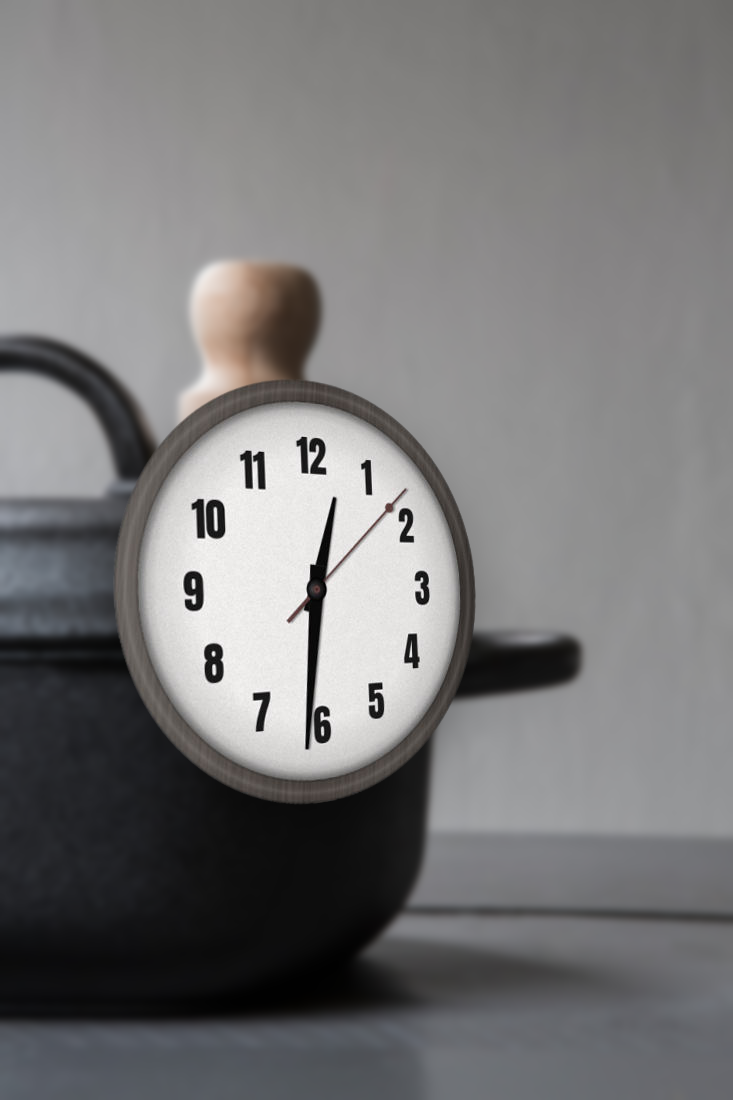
12:31:08
